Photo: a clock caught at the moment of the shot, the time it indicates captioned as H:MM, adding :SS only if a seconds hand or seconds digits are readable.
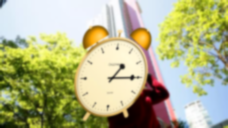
1:15
